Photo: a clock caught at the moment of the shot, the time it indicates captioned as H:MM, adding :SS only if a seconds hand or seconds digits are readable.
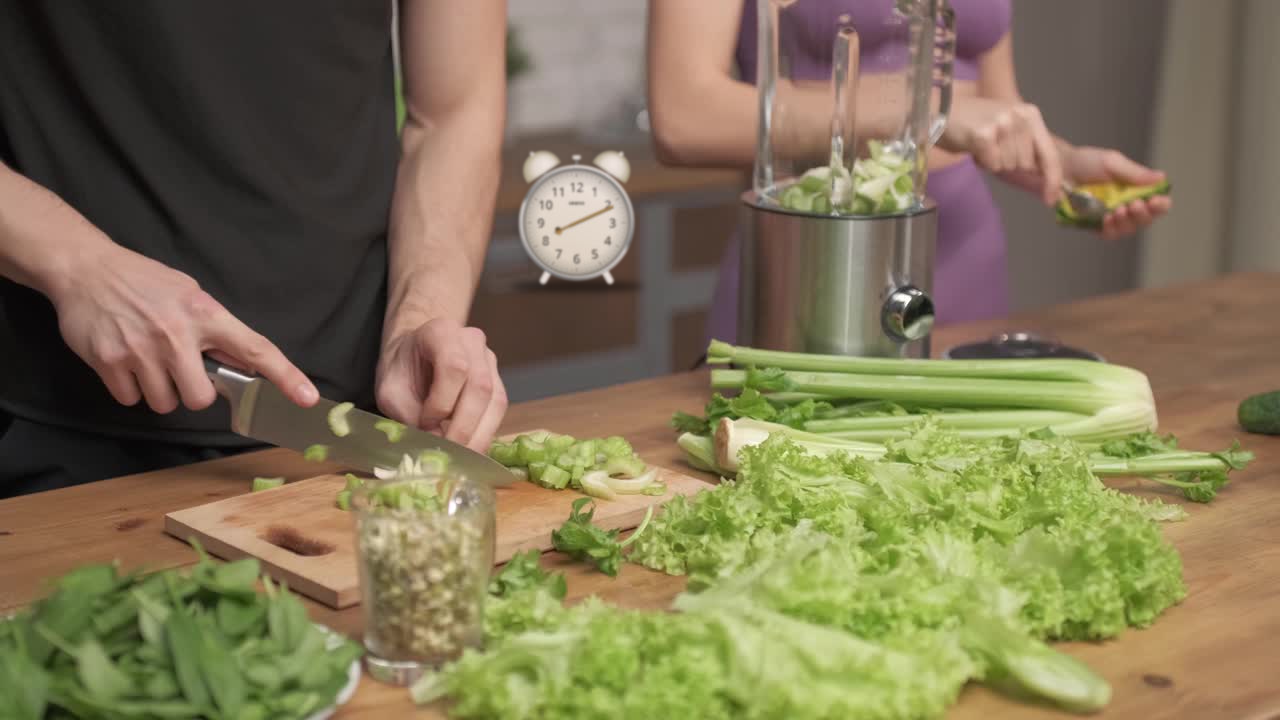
8:11
